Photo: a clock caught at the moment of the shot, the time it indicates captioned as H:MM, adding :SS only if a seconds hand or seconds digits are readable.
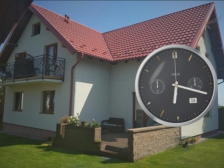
6:18
